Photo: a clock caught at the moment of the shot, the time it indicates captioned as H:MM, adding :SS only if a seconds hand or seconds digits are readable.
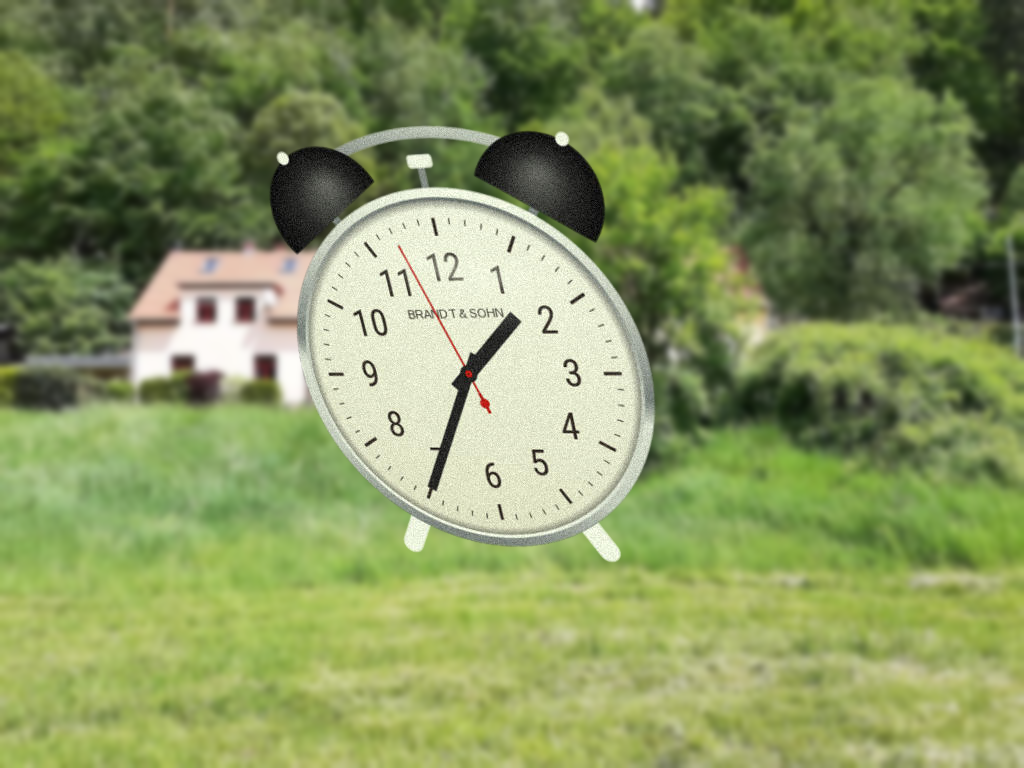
1:34:57
